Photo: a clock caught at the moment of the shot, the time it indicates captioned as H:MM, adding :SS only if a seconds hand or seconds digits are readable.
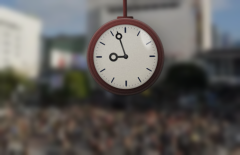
8:57
